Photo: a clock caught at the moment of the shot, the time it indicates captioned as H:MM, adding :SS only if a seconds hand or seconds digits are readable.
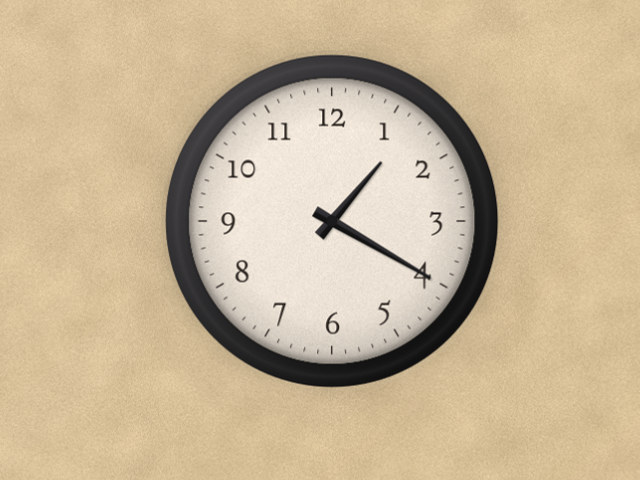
1:20
